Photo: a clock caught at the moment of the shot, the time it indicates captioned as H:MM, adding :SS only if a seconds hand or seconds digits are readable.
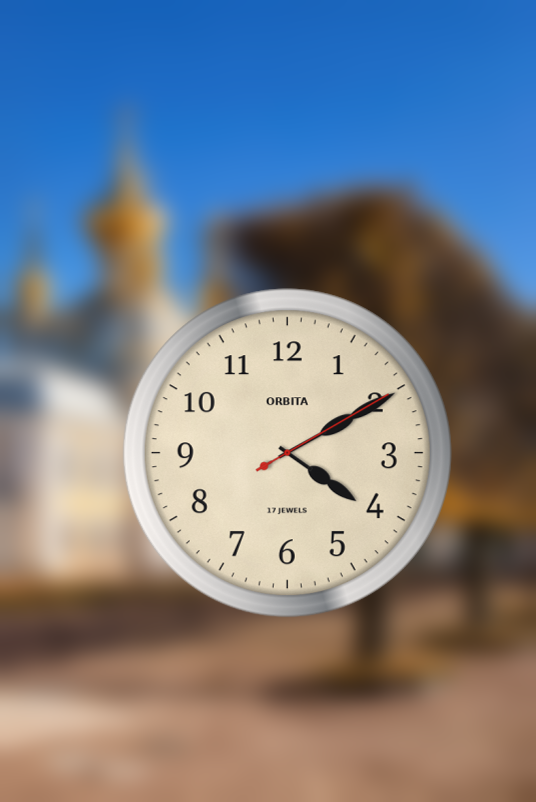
4:10:10
